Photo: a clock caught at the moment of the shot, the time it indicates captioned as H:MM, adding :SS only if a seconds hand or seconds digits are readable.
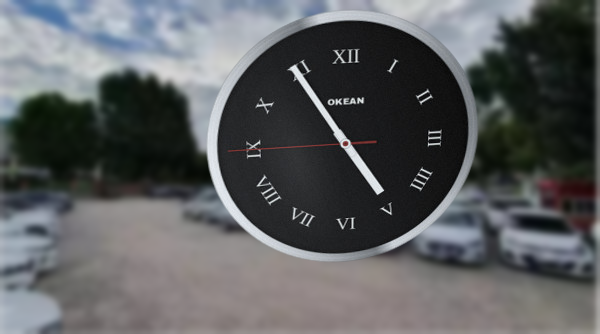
4:54:45
